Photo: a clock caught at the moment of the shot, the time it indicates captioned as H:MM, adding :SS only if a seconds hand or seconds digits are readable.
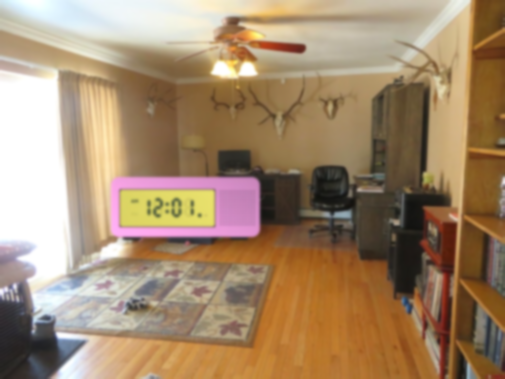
12:01
